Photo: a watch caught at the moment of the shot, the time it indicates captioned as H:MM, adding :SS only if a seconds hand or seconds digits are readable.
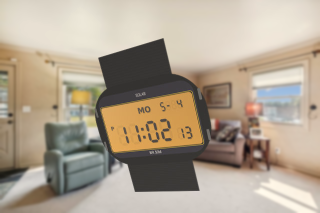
11:02:13
